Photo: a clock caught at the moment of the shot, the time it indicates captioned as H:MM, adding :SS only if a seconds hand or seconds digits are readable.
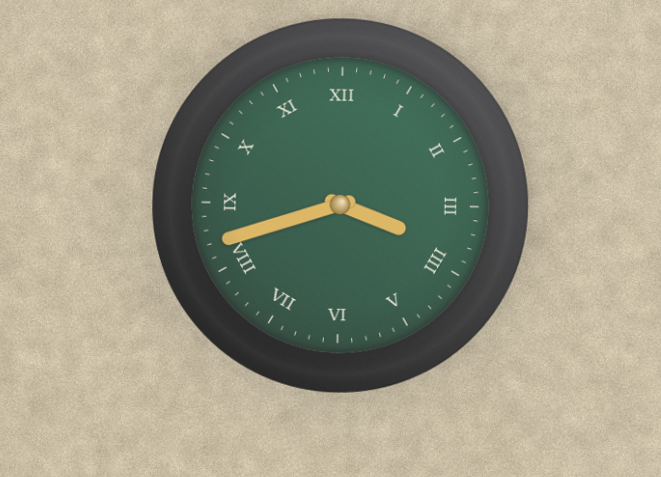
3:42
